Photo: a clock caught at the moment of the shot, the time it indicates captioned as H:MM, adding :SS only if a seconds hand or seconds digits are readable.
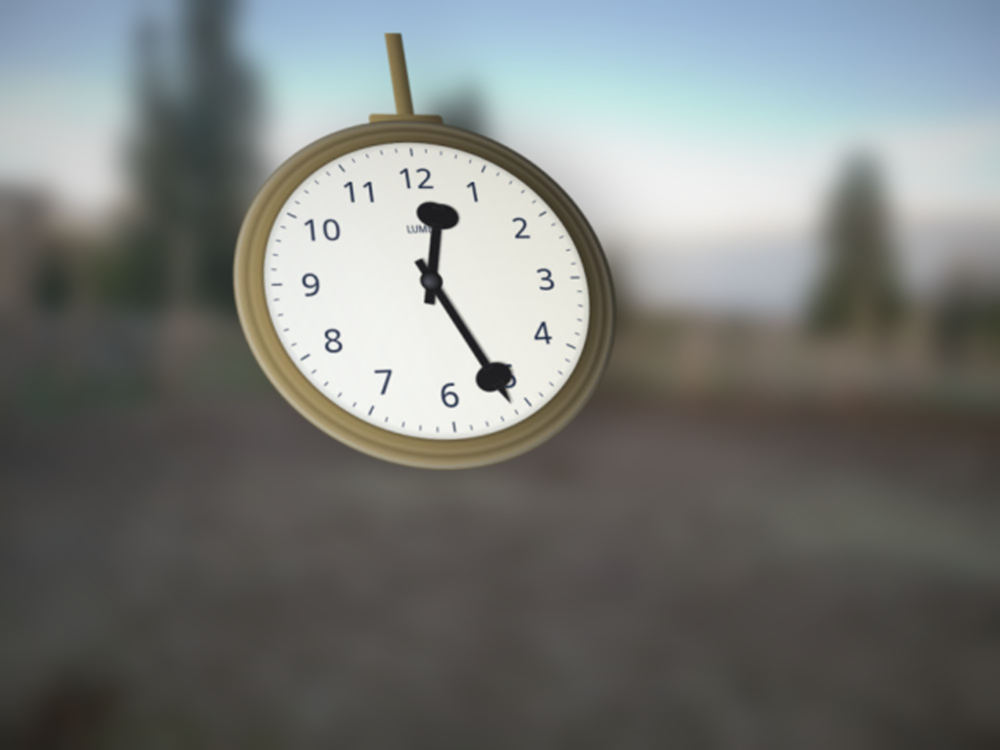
12:26
